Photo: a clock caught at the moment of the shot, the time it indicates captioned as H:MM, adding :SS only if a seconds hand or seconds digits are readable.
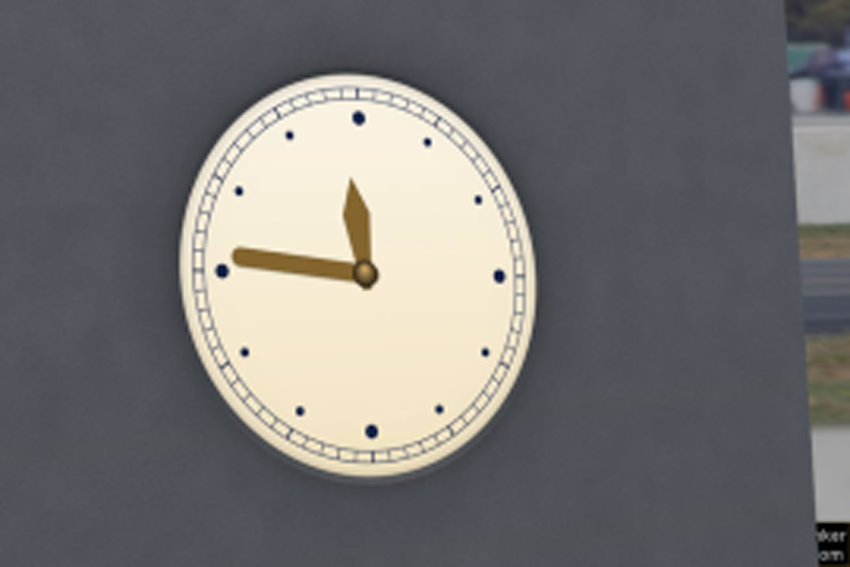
11:46
